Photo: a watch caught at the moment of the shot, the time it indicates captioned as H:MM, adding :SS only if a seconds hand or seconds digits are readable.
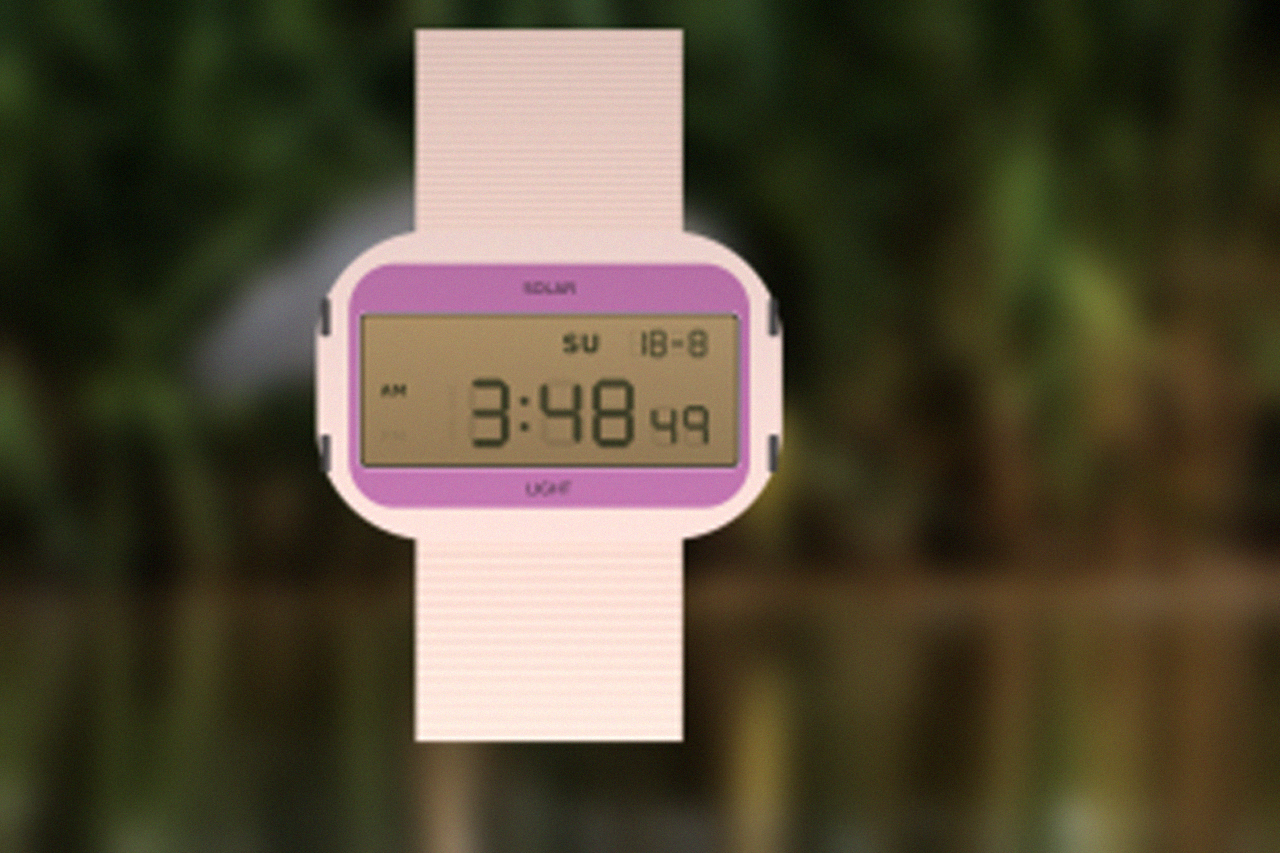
3:48:49
